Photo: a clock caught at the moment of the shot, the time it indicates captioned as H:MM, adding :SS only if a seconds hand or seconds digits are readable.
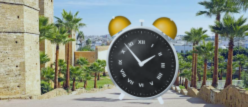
1:53
